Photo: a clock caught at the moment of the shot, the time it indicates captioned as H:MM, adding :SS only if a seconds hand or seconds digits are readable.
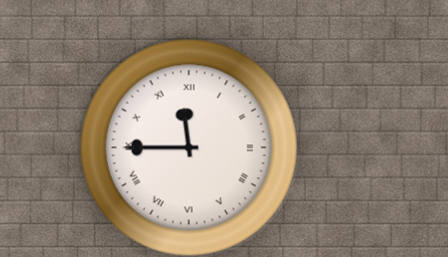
11:45
